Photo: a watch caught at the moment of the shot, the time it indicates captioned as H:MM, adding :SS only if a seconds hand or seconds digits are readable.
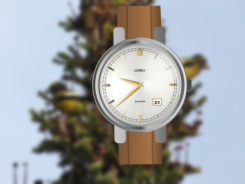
9:38
